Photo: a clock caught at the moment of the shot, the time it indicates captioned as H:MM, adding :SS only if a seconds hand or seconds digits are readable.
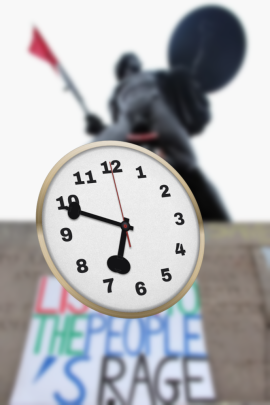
6:49:00
